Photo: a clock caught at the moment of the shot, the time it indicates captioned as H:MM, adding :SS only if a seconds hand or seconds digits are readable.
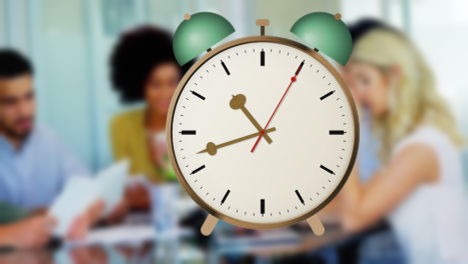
10:42:05
